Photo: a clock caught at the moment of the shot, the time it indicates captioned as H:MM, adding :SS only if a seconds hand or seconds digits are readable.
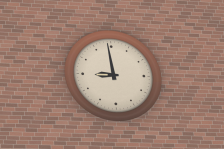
8:59
